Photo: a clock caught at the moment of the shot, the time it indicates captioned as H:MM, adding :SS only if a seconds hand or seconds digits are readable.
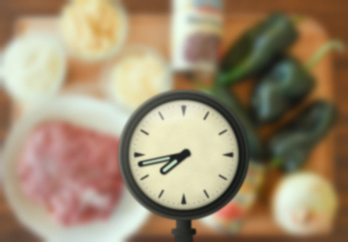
7:43
